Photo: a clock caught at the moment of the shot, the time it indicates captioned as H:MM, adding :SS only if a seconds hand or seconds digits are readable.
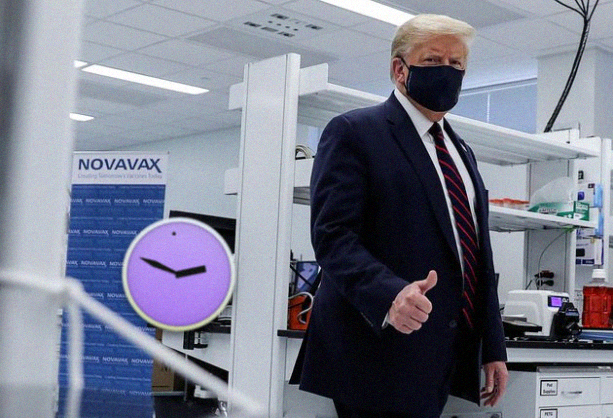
2:50
